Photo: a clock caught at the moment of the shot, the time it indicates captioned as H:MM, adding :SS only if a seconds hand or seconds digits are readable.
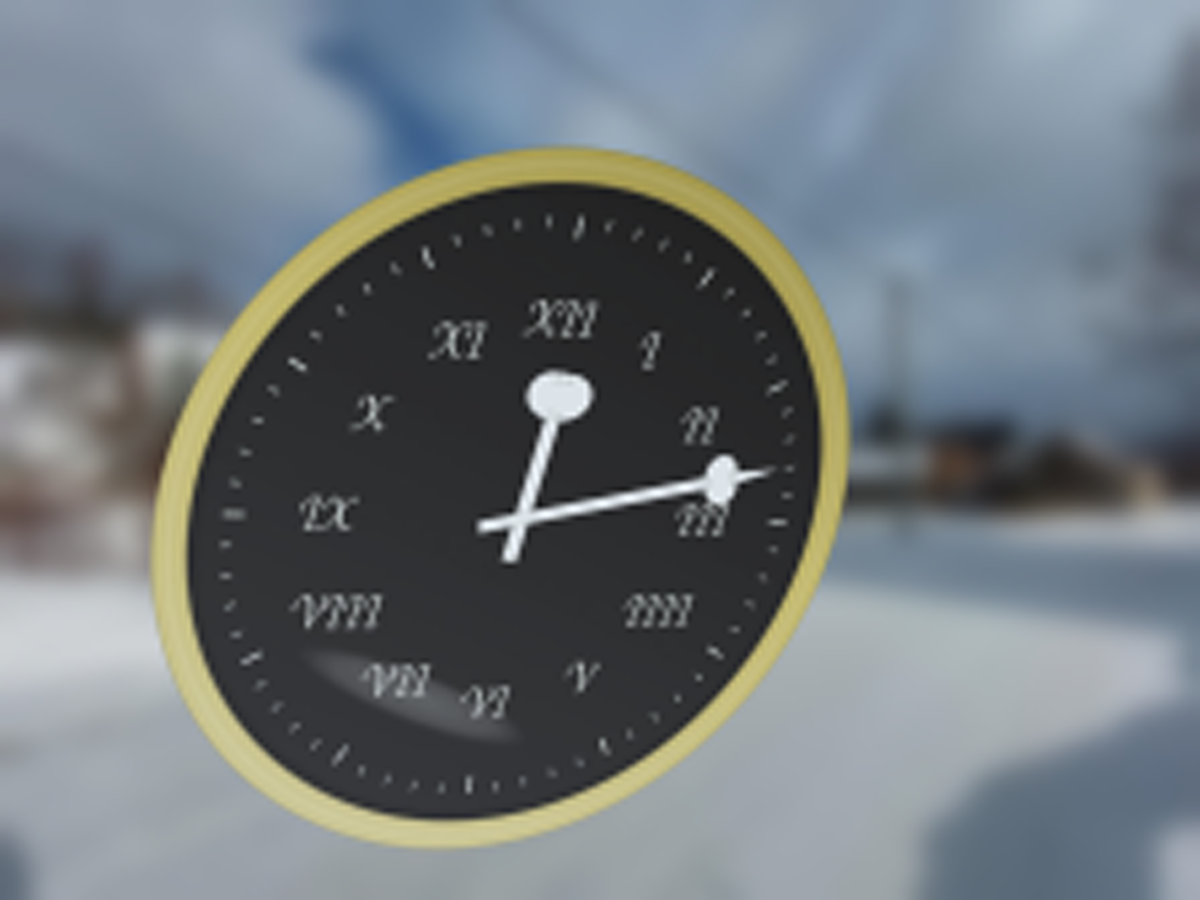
12:13
